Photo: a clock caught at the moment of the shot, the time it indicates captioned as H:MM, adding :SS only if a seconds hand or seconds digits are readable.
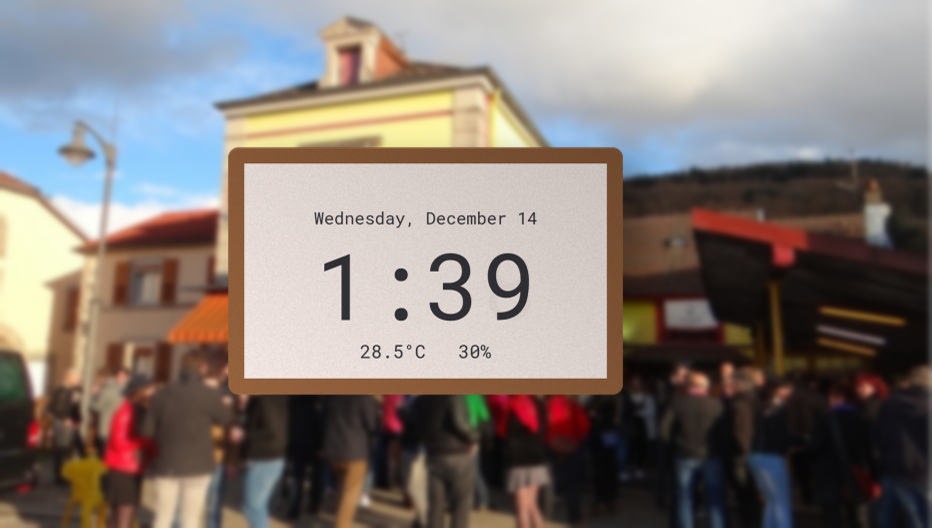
1:39
